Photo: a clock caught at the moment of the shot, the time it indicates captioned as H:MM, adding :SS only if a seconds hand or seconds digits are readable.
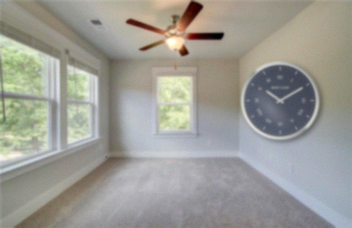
10:10
